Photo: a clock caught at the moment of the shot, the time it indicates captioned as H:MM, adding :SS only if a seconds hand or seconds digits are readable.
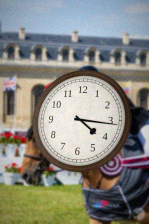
4:16
